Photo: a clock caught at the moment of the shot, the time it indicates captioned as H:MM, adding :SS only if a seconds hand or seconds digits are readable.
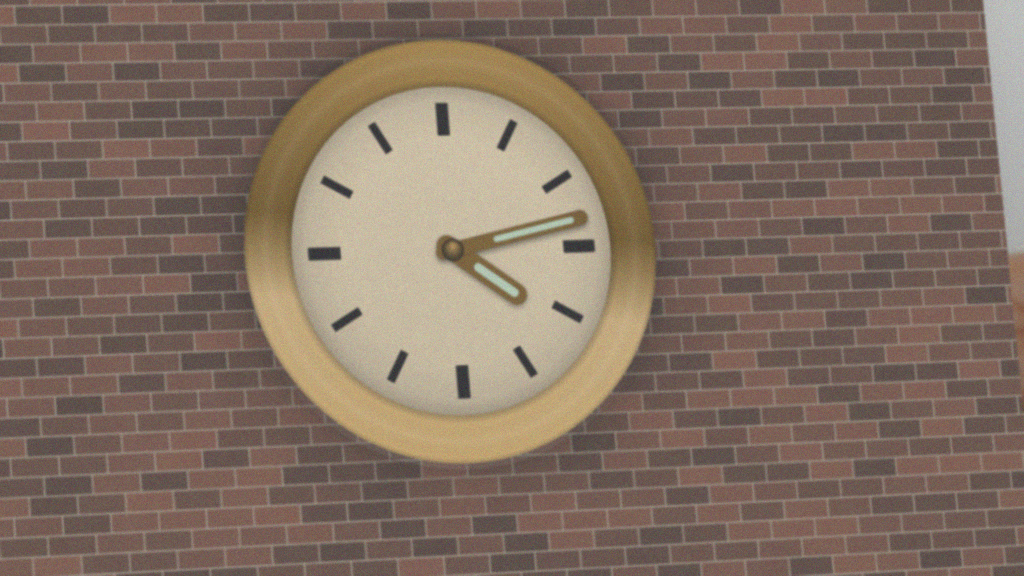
4:13
